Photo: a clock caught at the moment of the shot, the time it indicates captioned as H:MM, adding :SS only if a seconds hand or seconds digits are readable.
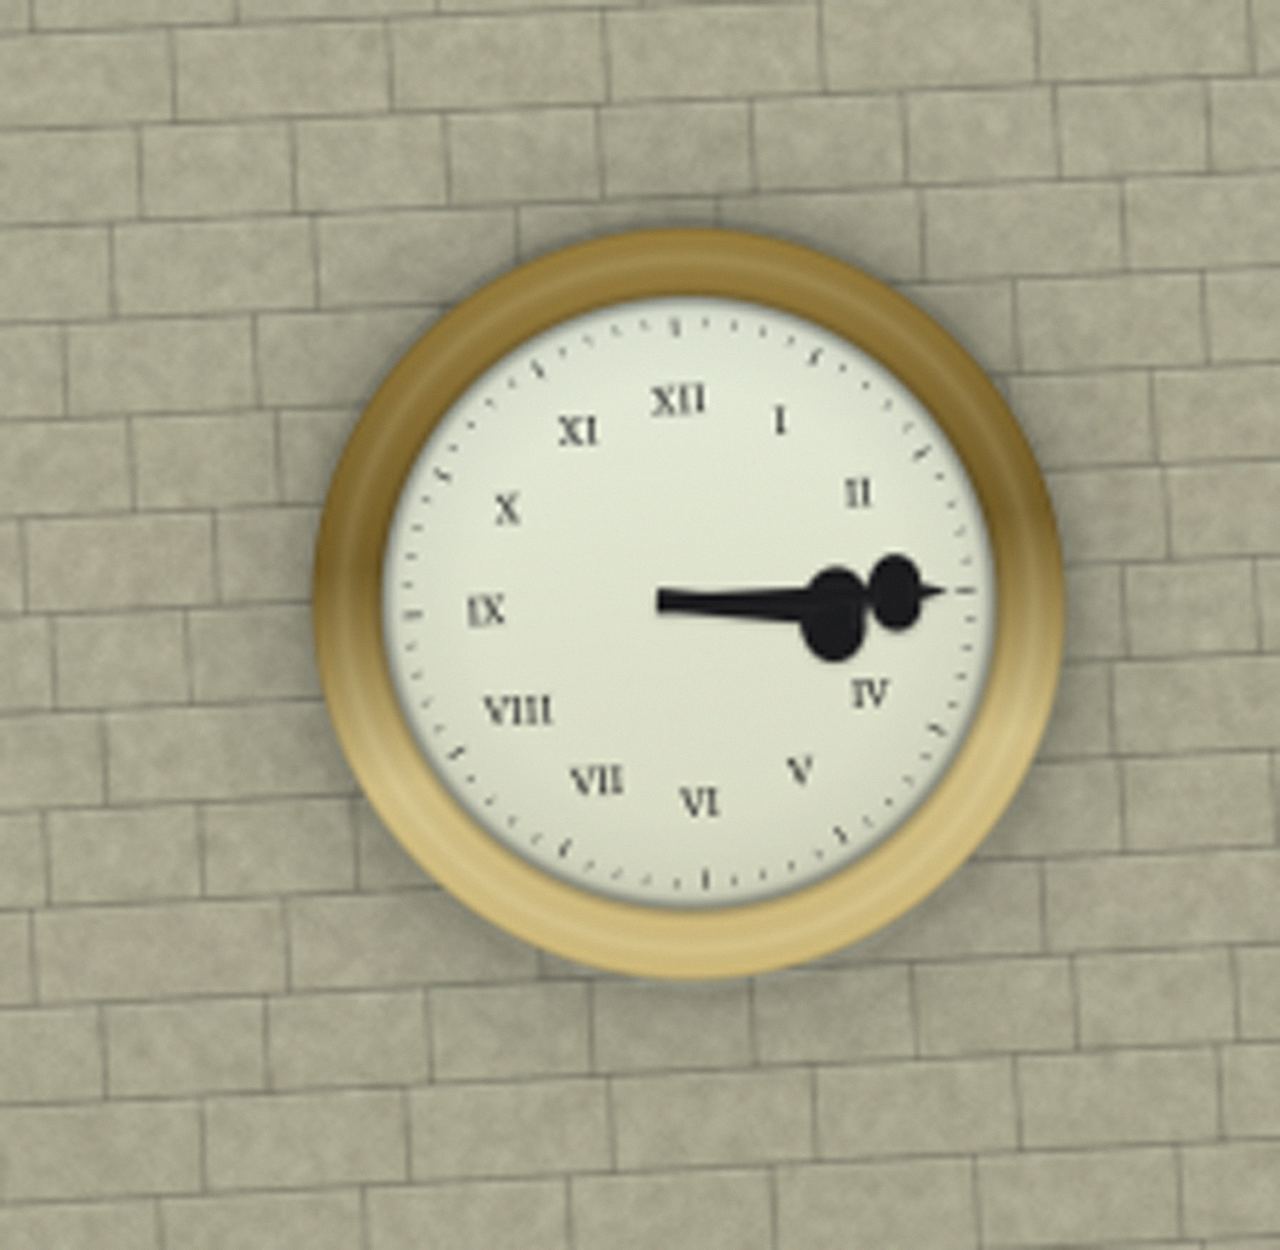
3:15
